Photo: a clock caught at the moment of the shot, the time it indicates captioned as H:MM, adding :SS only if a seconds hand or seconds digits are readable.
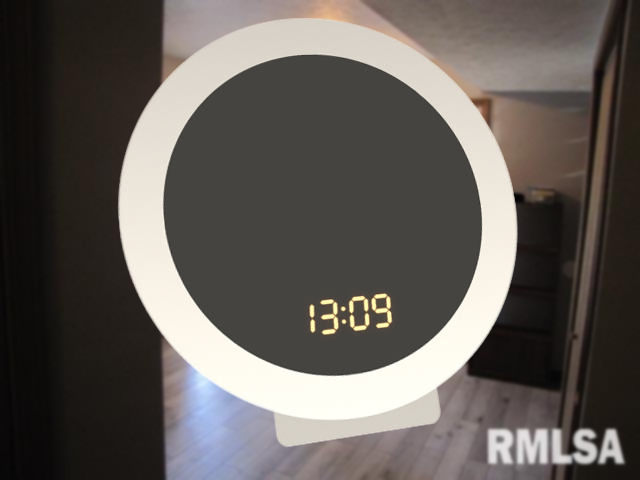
13:09
